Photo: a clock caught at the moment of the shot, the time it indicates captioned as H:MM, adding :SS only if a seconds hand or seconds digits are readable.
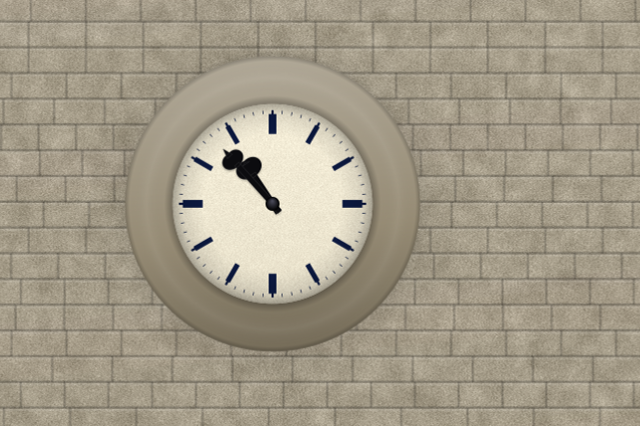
10:53
